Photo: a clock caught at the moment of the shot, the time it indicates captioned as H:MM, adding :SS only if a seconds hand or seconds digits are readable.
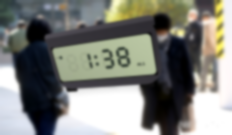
1:38
